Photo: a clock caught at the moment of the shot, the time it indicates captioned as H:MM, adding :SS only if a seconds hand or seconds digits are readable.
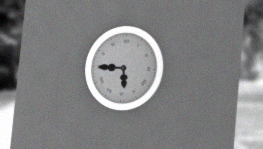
5:45
